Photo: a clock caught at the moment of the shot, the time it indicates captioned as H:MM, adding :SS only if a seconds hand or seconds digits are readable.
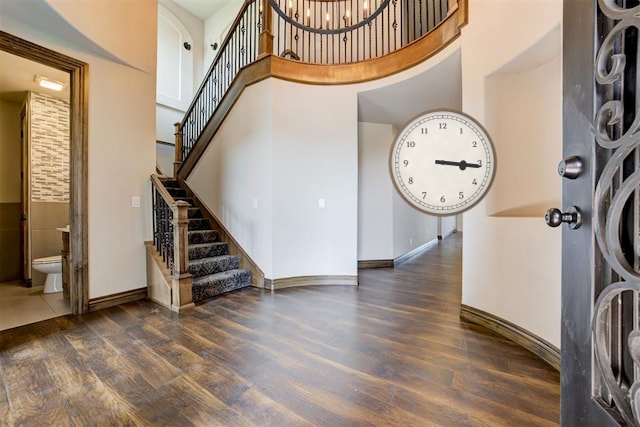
3:16
